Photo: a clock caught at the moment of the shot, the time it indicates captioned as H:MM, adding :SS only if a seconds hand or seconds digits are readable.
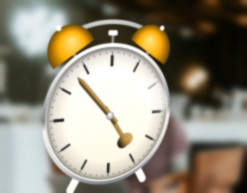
4:53
